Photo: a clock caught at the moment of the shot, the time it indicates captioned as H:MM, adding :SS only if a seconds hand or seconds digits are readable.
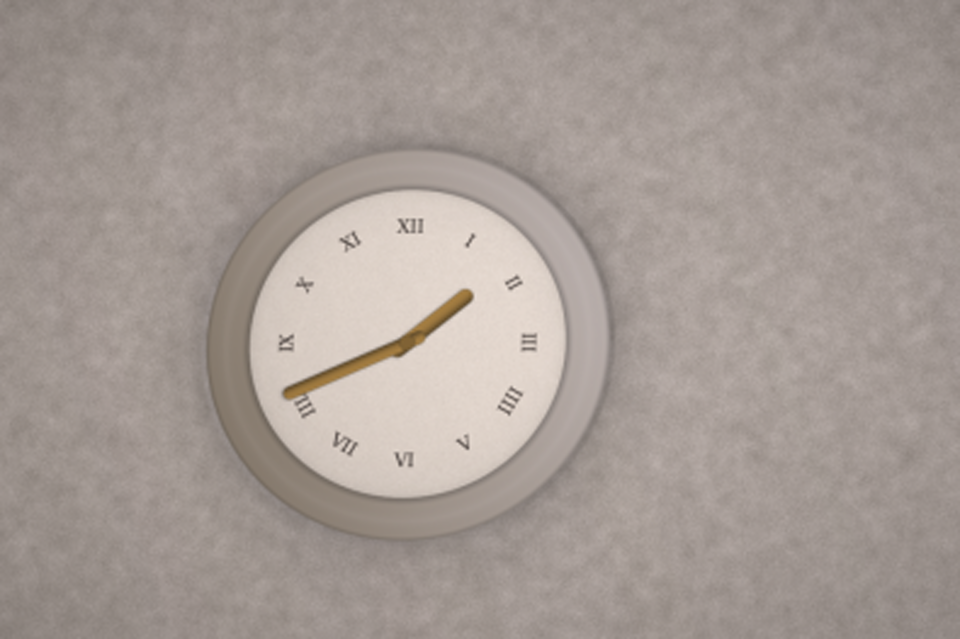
1:41
